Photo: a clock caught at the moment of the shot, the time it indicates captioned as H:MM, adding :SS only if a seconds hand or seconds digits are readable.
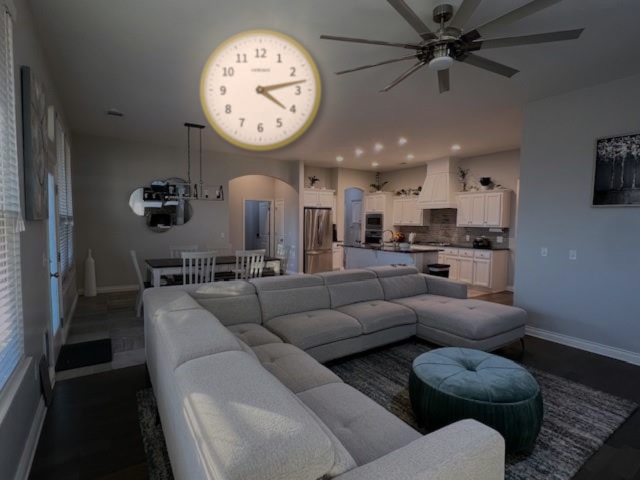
4:13
